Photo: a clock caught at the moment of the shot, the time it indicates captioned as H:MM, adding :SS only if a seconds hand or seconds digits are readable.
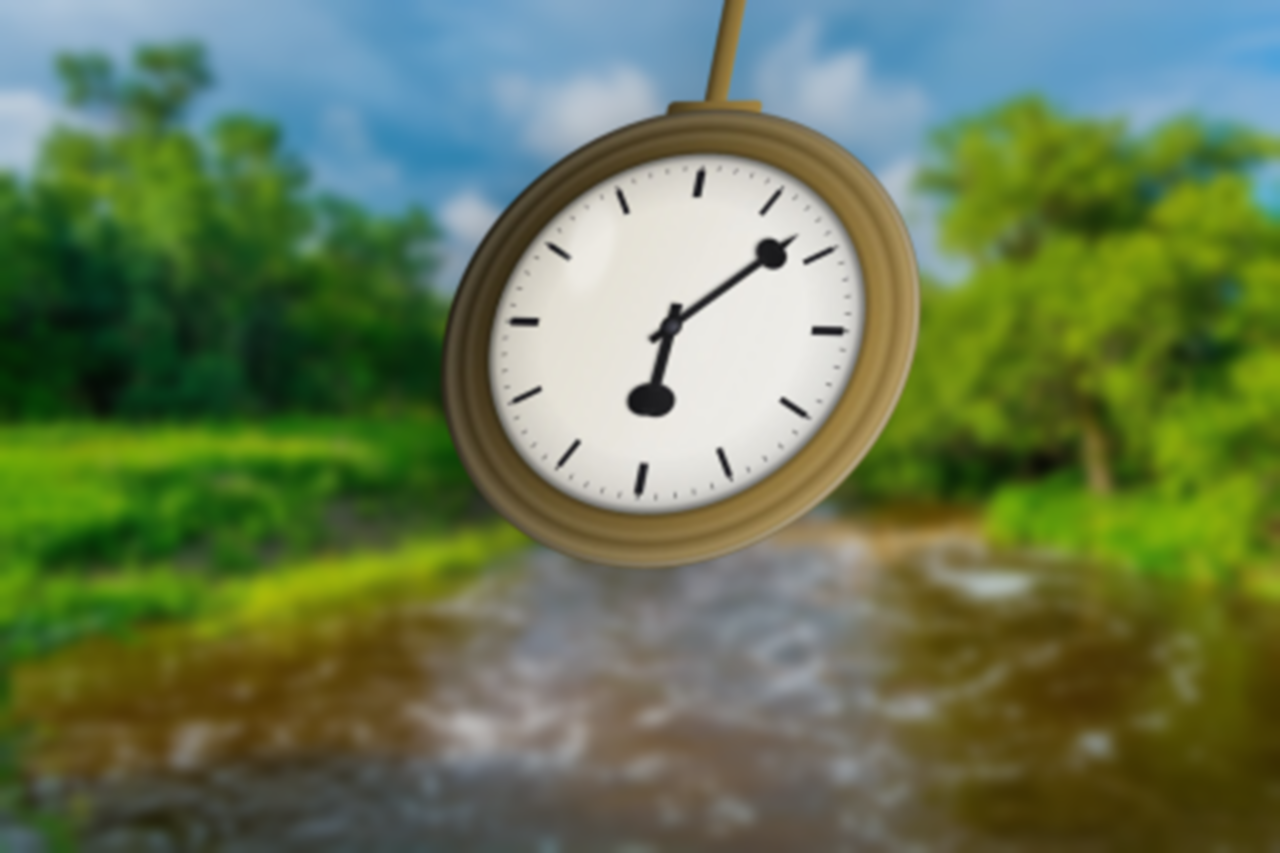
6:08
